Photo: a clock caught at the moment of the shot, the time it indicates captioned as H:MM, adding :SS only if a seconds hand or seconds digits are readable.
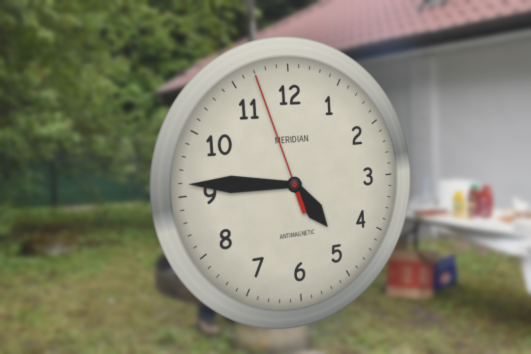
4:45:57
